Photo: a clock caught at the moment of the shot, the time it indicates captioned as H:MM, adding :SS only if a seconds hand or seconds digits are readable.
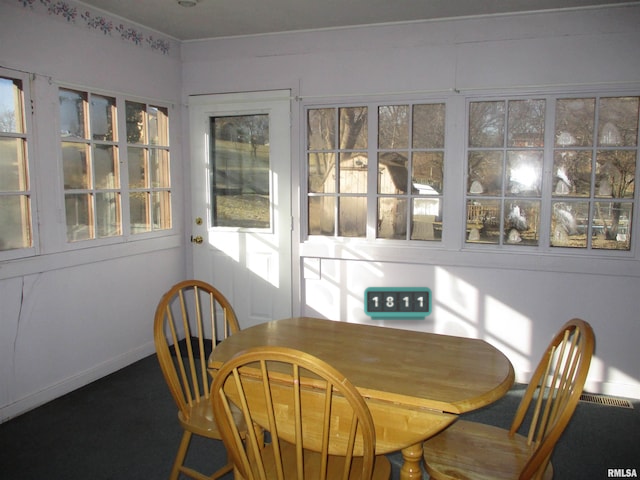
18:11
